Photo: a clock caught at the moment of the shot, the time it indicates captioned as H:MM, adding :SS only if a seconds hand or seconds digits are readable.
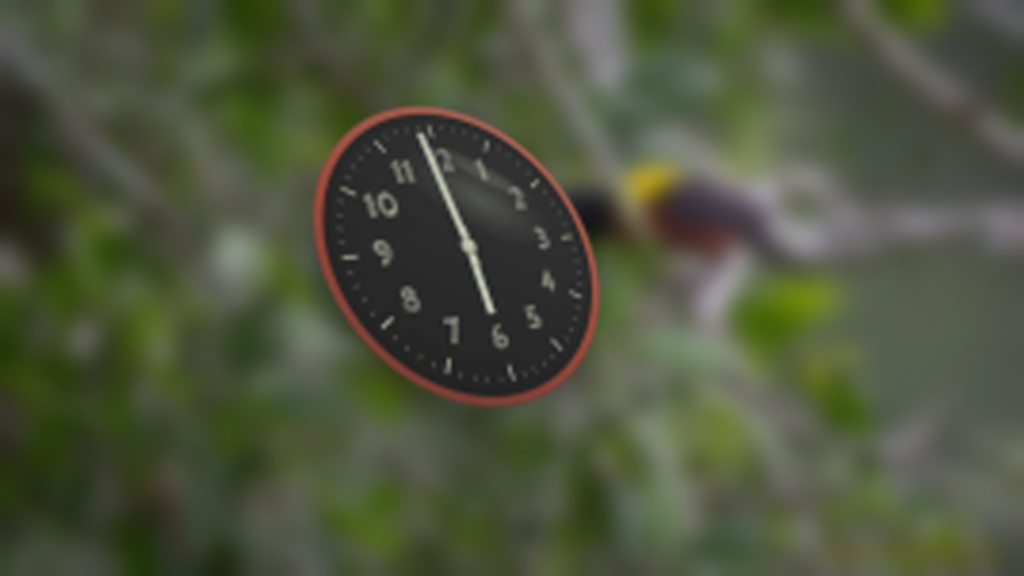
5:59
